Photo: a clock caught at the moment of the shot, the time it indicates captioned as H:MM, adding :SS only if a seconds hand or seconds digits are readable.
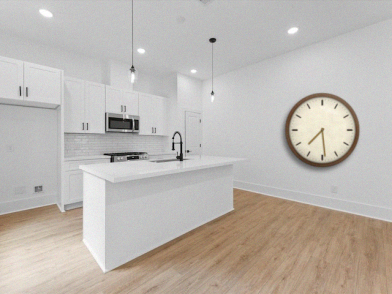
7:29
